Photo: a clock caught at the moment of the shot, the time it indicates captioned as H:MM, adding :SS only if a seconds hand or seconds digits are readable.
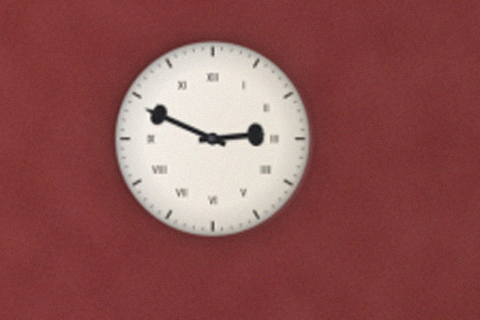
2:49
